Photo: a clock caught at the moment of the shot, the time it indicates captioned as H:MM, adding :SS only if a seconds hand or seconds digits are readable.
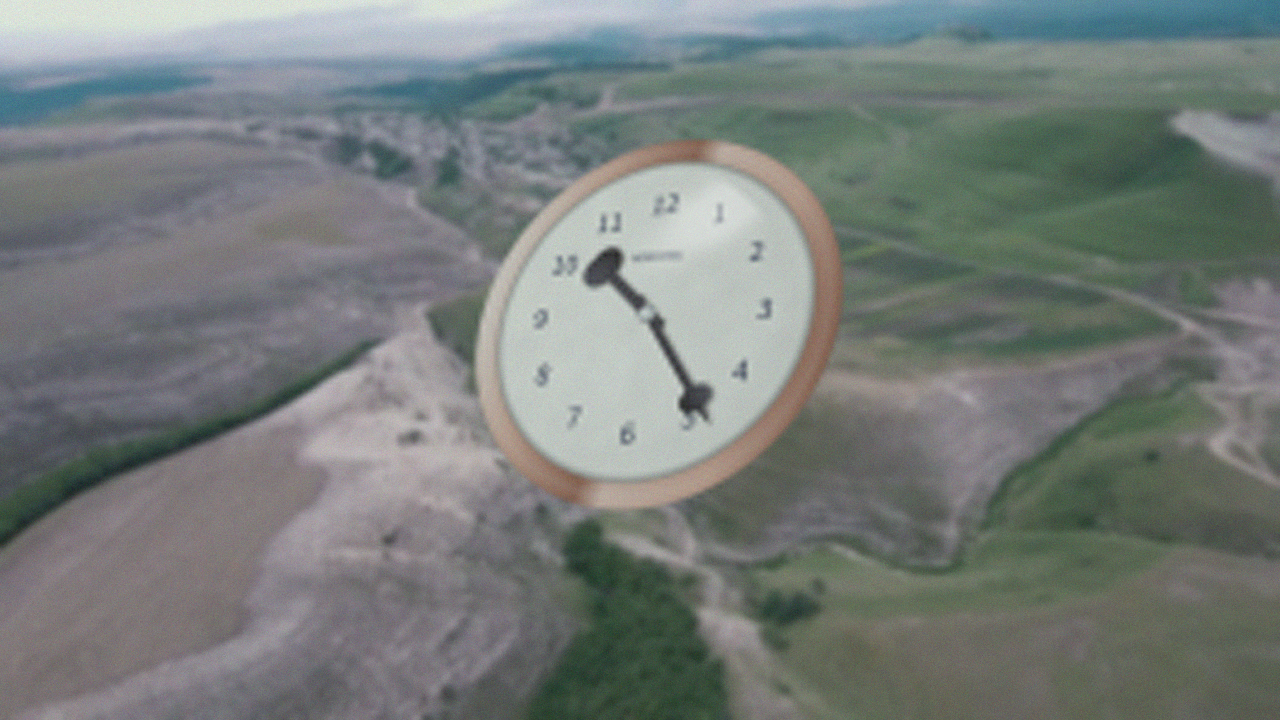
10:24
